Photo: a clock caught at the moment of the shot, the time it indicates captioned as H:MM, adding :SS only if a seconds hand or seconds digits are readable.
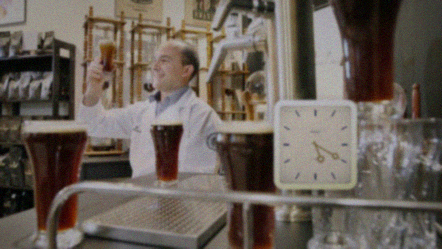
5:20
